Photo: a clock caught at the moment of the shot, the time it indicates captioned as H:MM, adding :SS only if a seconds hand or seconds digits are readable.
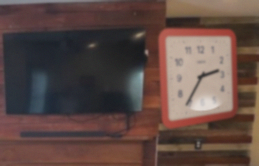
2:36
